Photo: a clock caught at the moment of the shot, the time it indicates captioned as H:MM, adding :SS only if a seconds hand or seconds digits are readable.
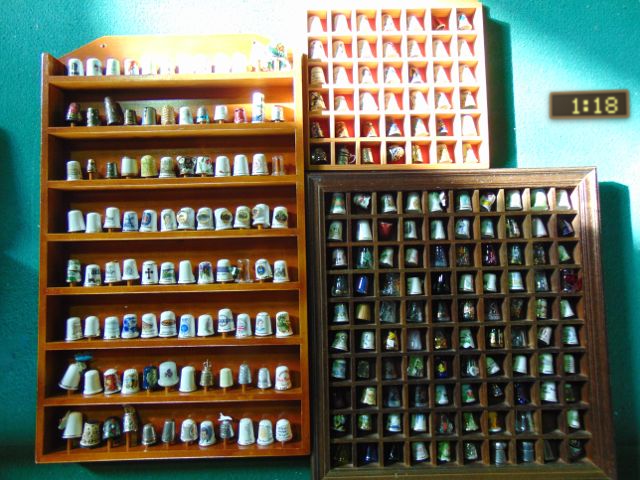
1:18
